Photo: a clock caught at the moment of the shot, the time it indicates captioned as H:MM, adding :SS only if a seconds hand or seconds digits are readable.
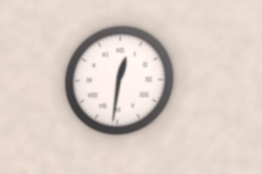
12:31
